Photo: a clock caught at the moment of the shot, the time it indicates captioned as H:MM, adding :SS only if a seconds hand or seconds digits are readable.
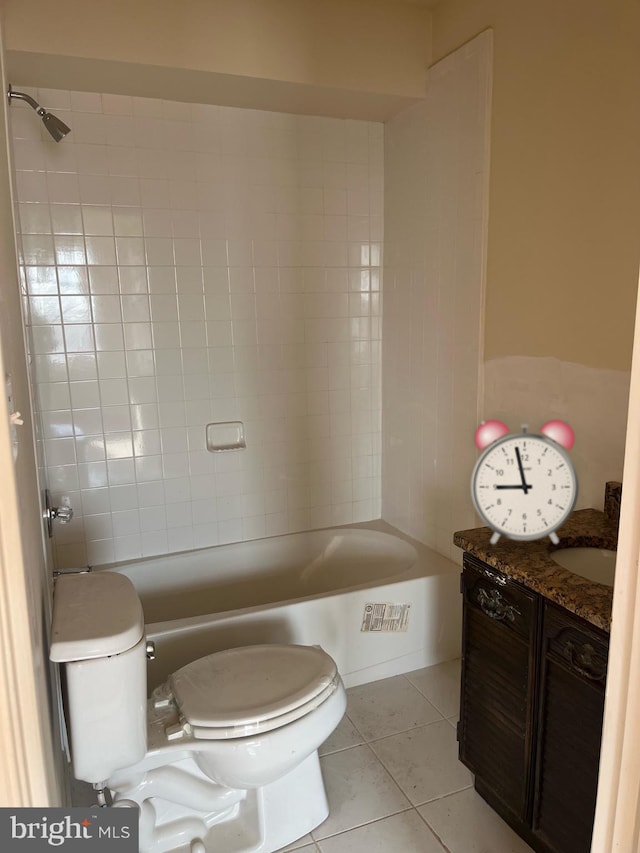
8:58
